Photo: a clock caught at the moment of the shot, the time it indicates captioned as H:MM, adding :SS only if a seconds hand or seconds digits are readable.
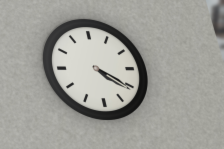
4:21
